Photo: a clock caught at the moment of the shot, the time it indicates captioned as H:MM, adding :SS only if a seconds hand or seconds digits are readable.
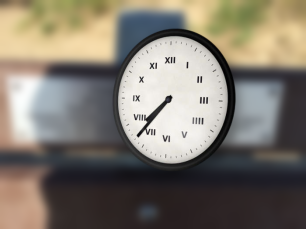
7:37
